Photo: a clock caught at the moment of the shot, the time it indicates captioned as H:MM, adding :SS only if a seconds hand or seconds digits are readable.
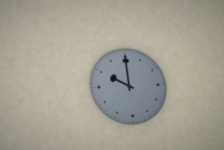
10:00
